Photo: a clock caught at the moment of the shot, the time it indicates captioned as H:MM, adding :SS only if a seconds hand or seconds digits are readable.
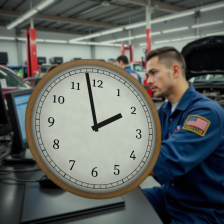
1:58
